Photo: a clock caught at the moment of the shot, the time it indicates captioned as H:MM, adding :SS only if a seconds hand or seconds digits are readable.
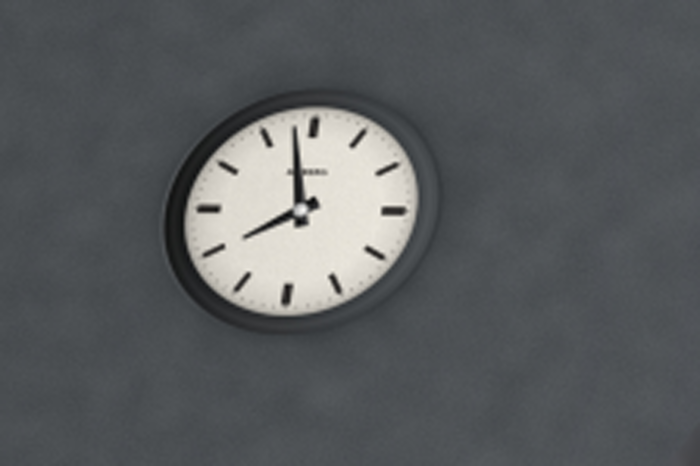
7:58
